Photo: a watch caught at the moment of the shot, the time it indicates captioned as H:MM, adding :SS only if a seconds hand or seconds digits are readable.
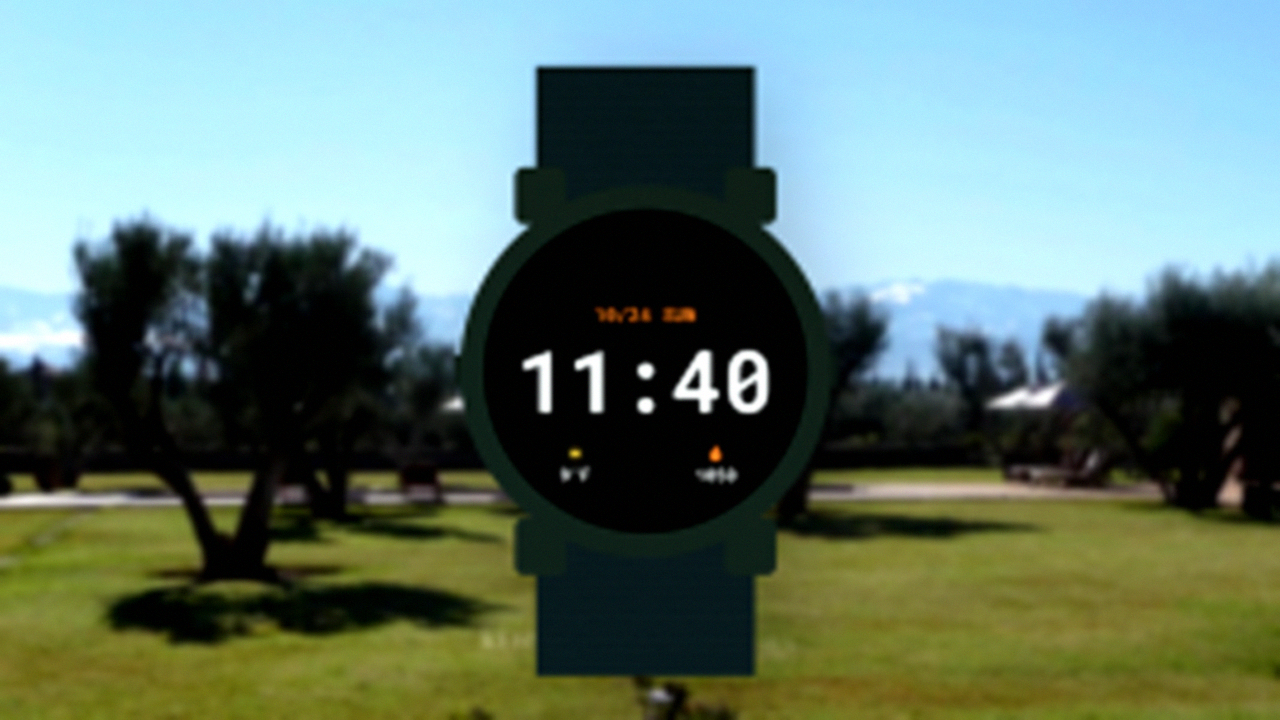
11:40
